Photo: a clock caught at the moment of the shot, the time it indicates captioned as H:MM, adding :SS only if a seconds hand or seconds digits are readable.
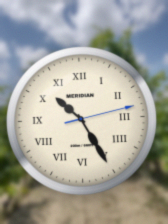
10:25:13
